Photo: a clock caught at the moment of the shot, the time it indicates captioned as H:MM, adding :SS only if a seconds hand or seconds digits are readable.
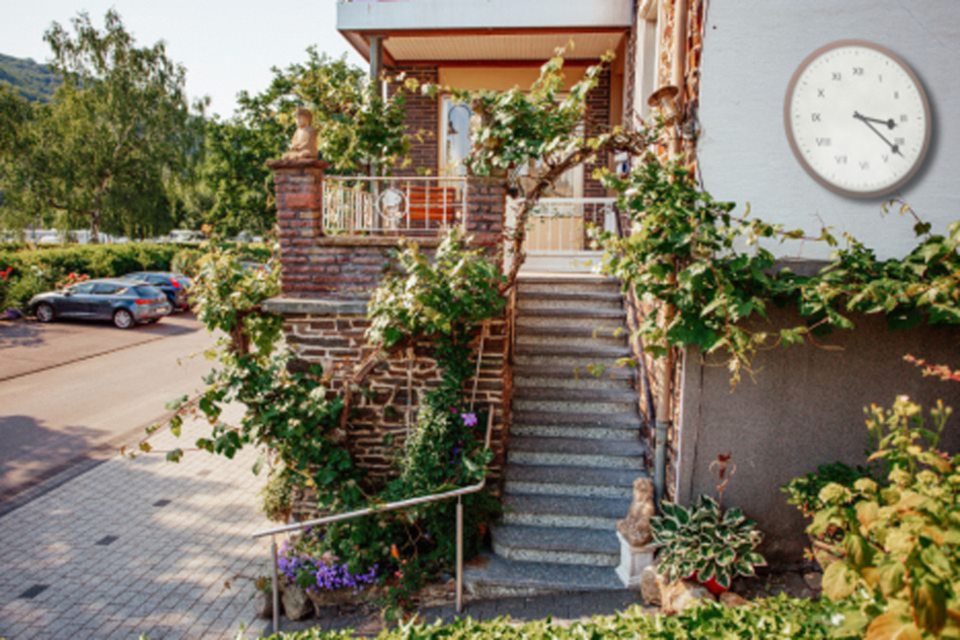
3:22
